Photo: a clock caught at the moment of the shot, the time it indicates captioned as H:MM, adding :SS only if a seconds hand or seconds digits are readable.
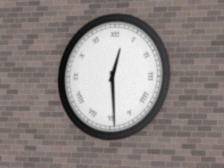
12:29
